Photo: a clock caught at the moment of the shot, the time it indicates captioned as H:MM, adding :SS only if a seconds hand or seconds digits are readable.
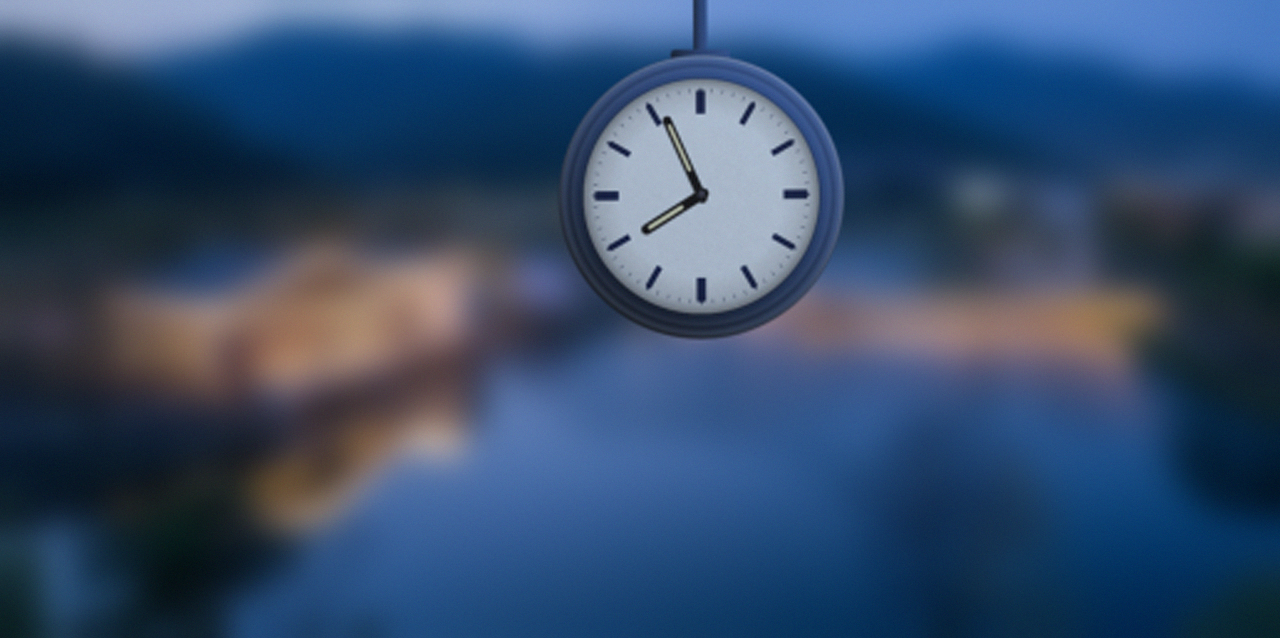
7:56
